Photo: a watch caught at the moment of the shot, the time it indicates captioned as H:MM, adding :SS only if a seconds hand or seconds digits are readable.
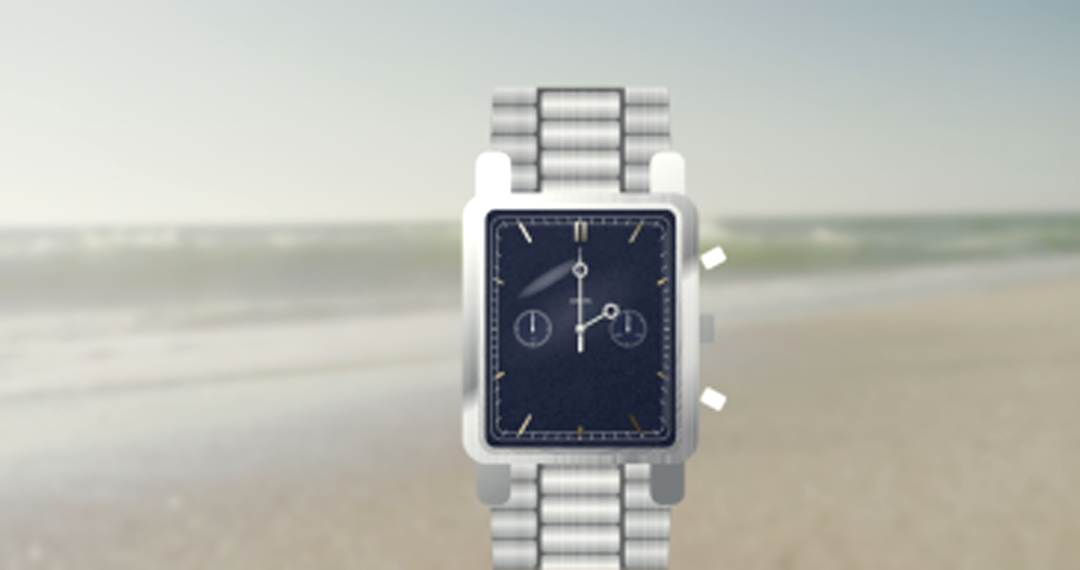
2:00
